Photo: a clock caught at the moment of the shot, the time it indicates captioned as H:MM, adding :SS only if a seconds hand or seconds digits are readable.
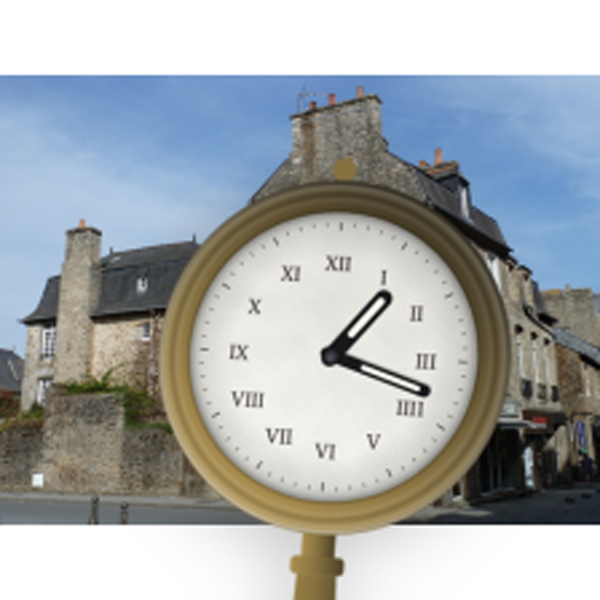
1:18
